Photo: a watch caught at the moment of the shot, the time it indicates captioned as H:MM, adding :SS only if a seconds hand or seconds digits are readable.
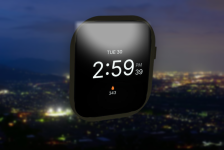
2:59
